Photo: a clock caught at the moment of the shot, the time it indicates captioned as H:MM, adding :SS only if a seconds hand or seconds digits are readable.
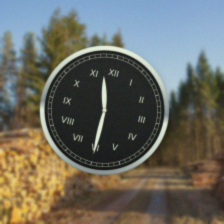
11:30
